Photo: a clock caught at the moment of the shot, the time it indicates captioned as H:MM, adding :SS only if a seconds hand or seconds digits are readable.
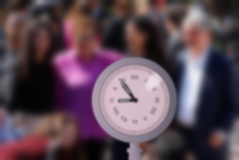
8:54
